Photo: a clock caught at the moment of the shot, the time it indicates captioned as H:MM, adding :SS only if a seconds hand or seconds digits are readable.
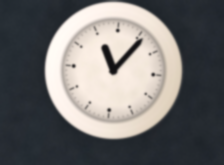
11:06
